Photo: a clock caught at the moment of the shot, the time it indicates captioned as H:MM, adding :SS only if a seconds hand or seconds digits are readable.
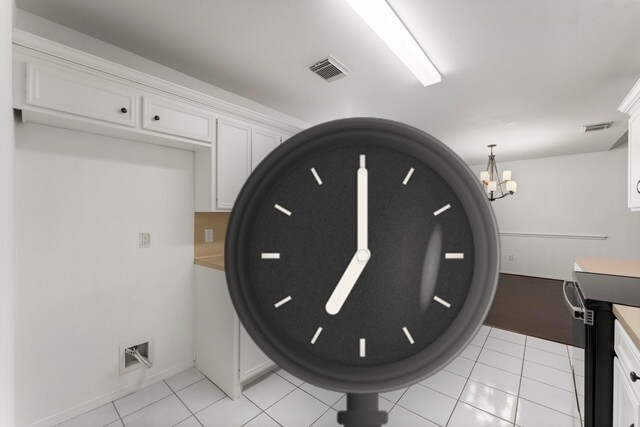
7:00
